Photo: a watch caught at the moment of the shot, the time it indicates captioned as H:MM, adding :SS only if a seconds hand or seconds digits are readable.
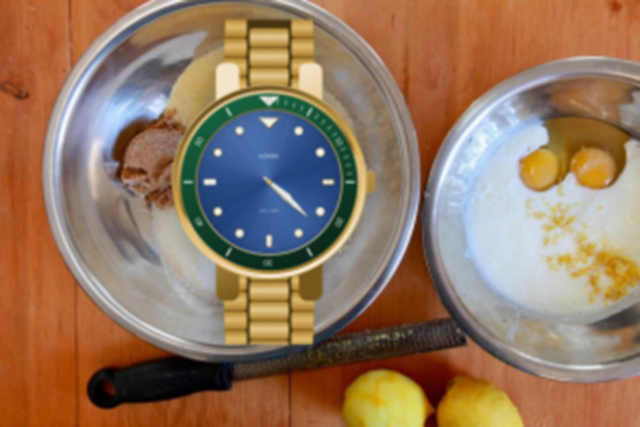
4:22
